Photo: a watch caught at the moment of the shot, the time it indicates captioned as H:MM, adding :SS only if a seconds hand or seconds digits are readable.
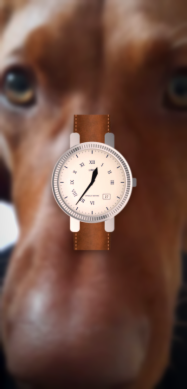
12:36
